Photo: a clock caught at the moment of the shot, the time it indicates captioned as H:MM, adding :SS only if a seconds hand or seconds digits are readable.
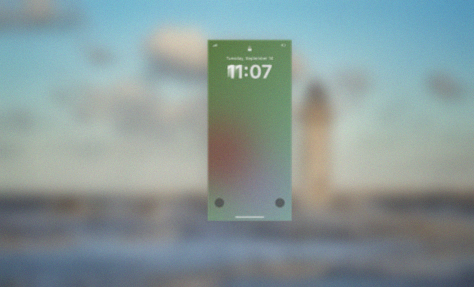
11:07
